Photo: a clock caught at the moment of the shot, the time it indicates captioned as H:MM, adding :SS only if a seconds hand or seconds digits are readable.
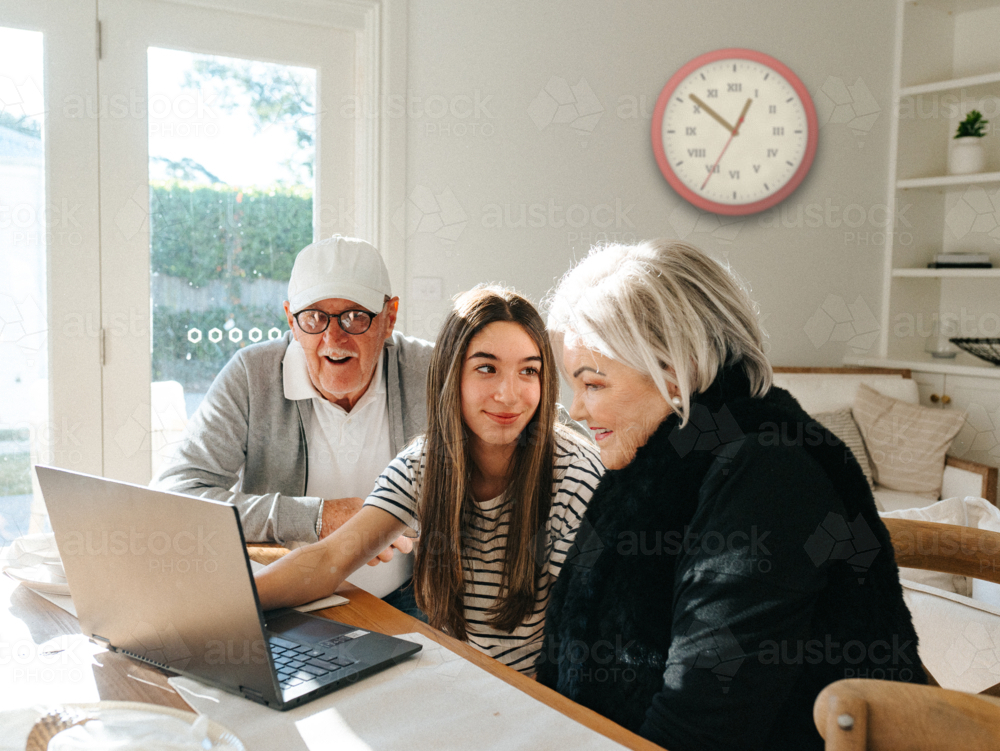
12:51:35
